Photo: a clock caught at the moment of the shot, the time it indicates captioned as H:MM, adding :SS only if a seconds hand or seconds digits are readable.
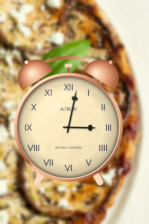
3:02
